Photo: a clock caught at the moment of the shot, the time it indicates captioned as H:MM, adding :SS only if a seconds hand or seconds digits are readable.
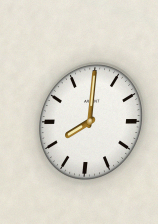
8:00
